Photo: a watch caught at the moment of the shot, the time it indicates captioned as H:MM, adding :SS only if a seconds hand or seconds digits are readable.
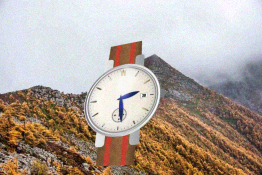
2:29
